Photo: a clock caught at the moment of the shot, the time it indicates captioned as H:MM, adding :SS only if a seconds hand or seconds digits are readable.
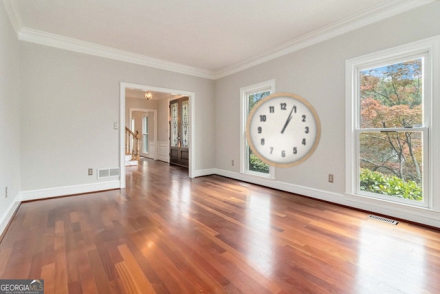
1:04
